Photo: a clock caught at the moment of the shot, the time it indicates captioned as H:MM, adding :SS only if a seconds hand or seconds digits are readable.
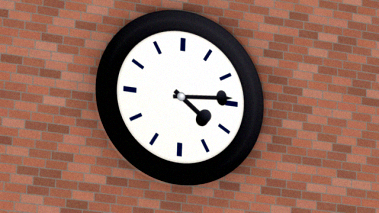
4:14
